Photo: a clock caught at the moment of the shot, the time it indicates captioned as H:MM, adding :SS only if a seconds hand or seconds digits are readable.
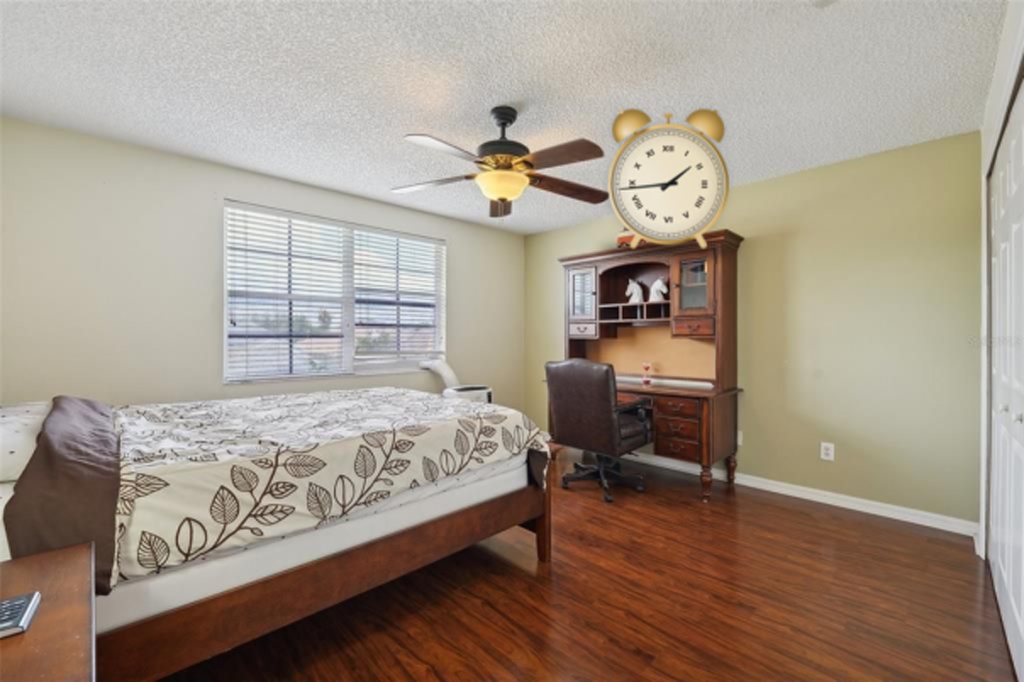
1:44
